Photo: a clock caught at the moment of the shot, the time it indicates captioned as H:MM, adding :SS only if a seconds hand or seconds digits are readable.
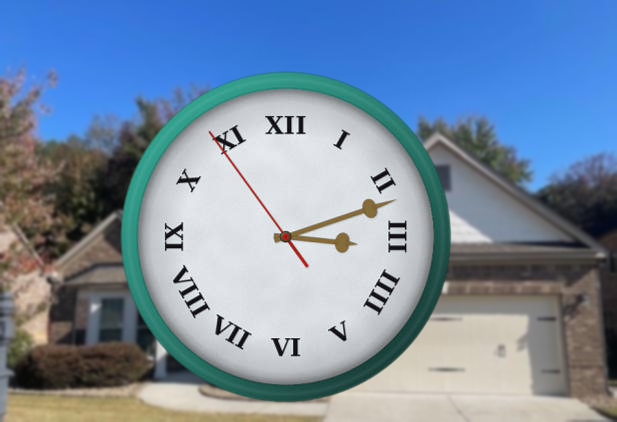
3:11:54
